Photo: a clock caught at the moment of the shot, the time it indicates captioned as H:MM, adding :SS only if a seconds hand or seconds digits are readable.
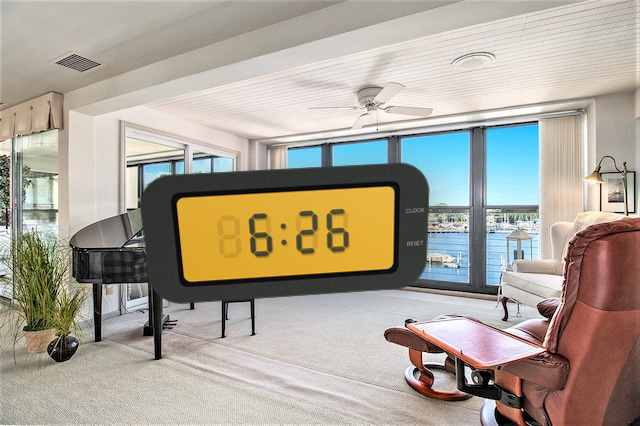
6:26
